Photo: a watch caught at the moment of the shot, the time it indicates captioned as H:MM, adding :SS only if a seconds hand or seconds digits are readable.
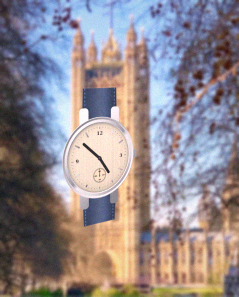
4:52
